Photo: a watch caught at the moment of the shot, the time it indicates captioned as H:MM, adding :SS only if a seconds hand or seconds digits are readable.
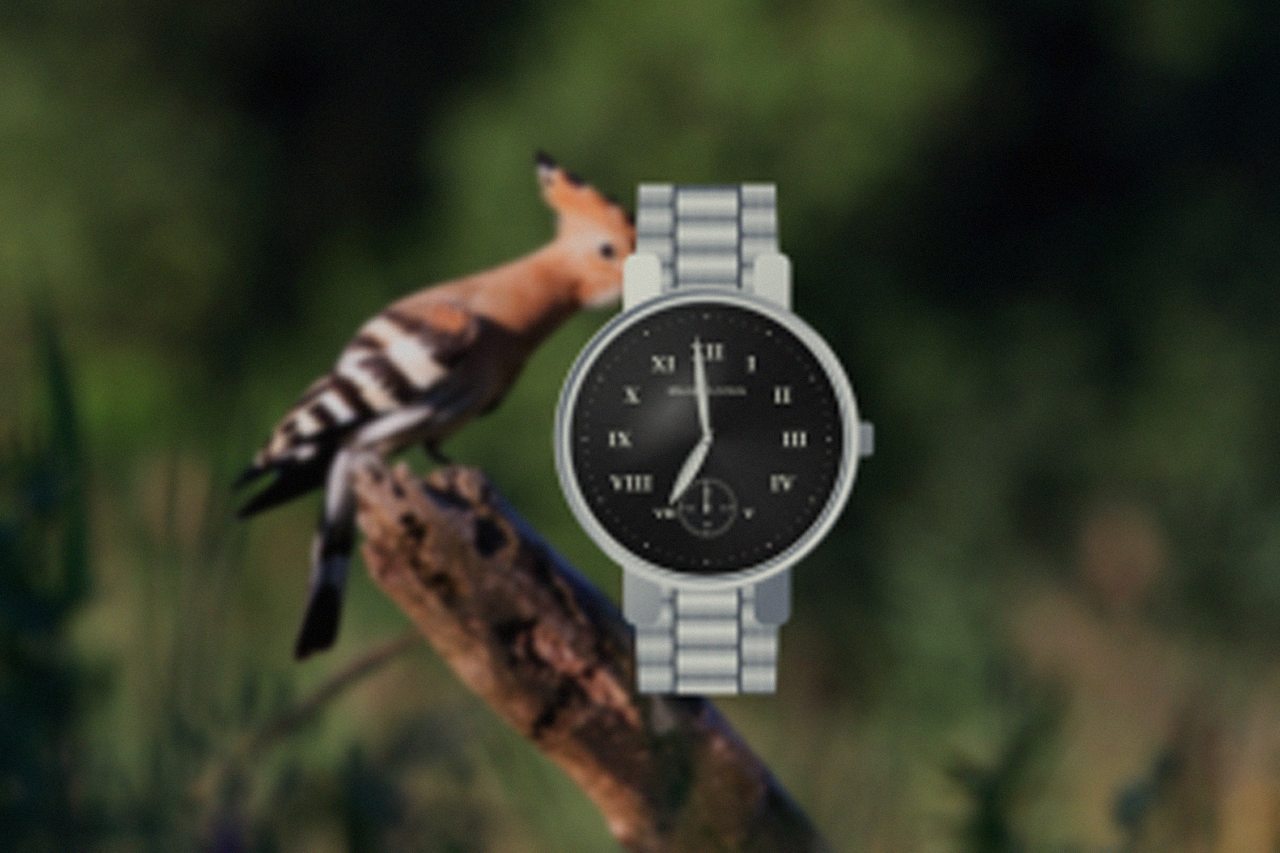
6:59
